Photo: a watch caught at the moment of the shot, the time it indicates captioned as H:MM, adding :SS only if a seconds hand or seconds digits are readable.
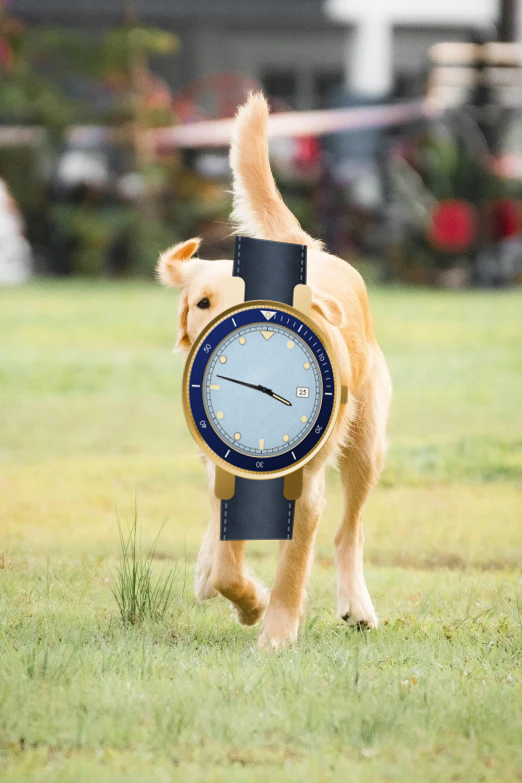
3:47
